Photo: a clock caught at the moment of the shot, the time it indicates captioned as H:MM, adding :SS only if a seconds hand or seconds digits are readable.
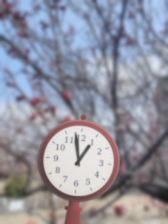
12:58
